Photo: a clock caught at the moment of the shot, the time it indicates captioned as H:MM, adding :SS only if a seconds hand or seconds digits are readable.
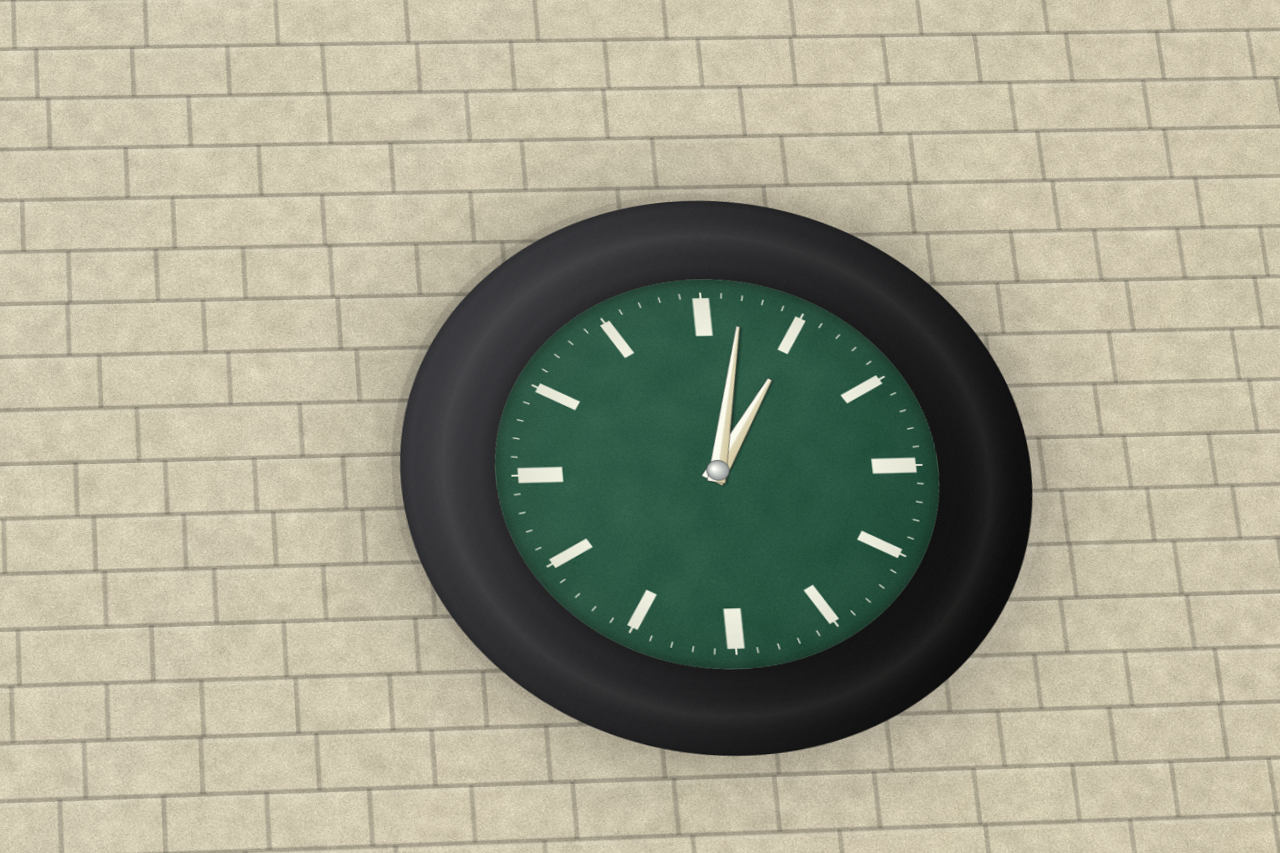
1:02
